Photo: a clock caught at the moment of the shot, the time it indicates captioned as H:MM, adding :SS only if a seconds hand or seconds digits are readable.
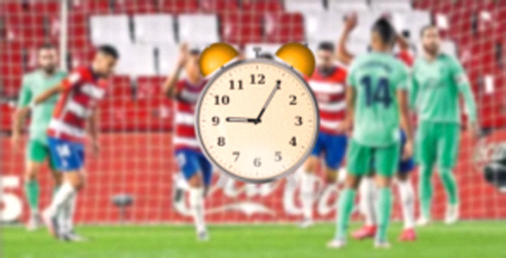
9:05
